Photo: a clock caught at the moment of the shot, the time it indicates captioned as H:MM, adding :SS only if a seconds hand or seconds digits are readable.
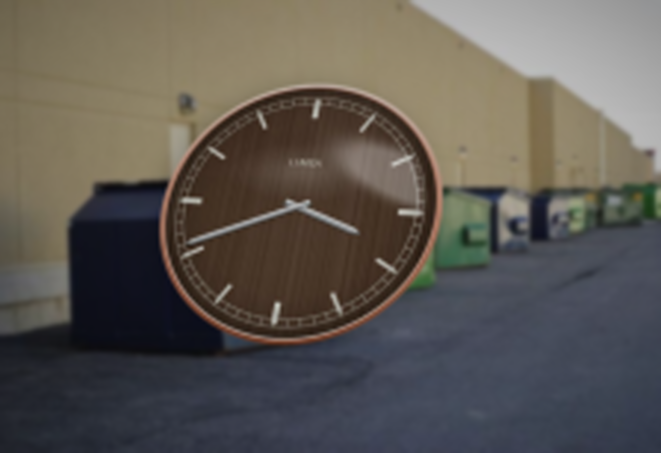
3:41
